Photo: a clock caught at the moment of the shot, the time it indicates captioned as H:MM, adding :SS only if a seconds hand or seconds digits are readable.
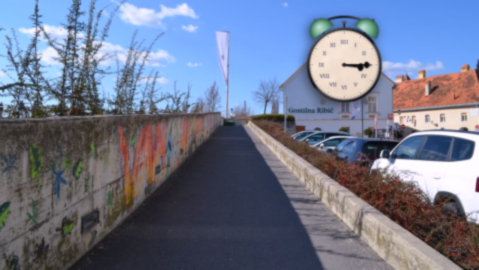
3:15
